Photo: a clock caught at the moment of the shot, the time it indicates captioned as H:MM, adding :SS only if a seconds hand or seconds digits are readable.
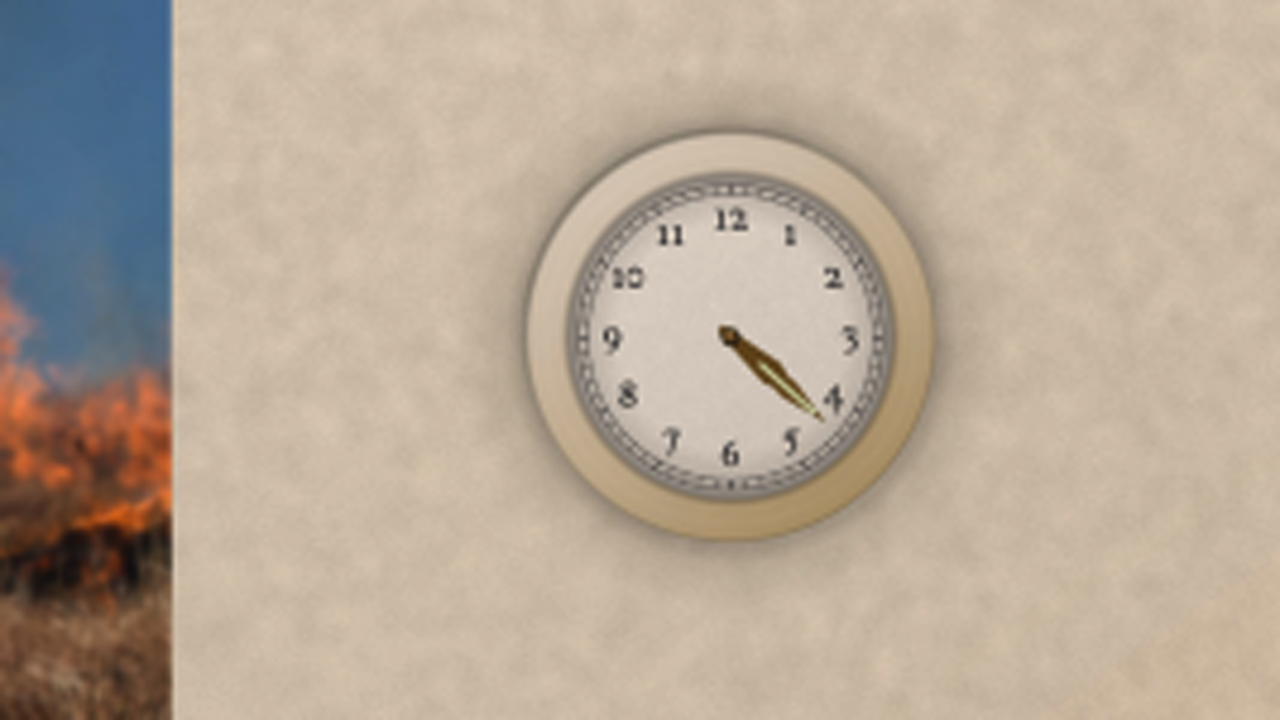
4:22
